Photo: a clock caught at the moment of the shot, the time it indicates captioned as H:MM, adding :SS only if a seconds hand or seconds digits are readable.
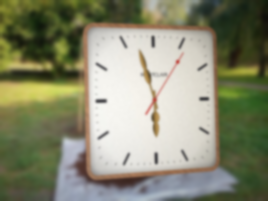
5:57:06
